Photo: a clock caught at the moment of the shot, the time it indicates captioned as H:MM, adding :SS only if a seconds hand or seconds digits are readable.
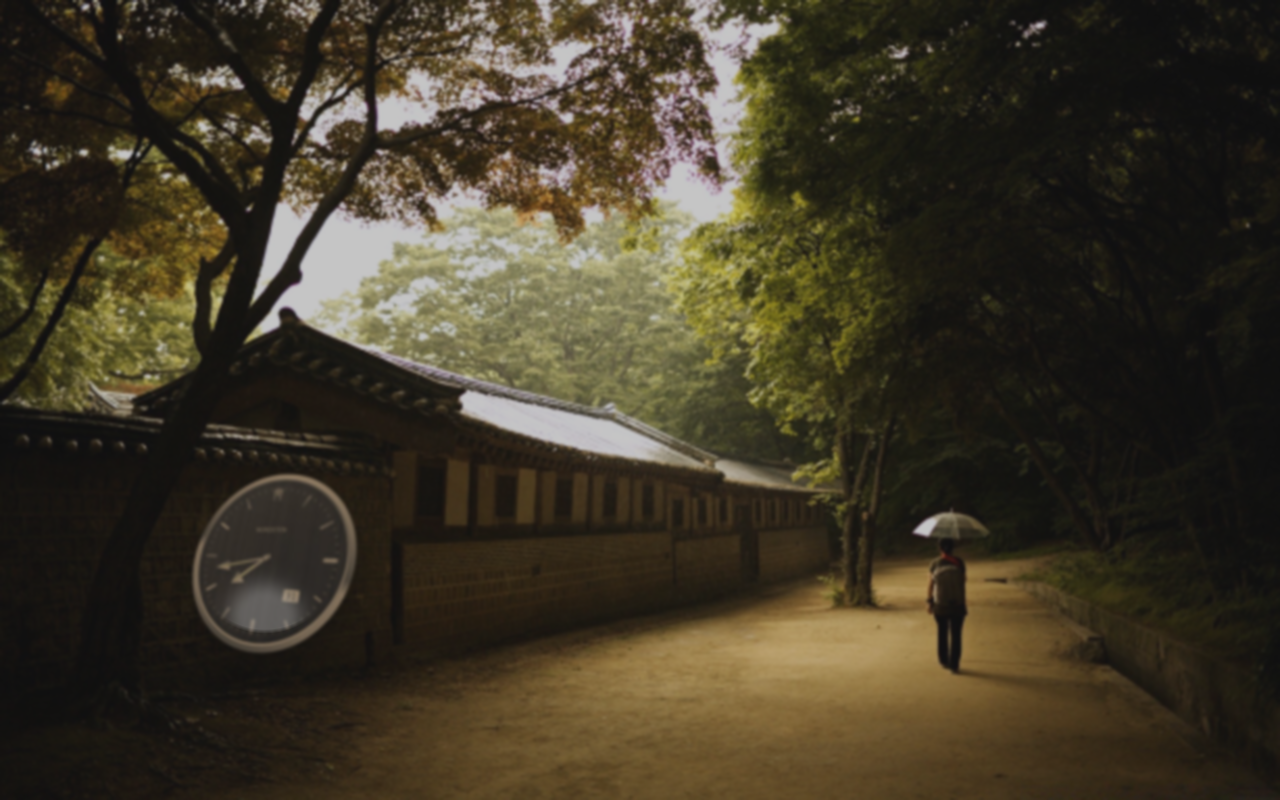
7:43
